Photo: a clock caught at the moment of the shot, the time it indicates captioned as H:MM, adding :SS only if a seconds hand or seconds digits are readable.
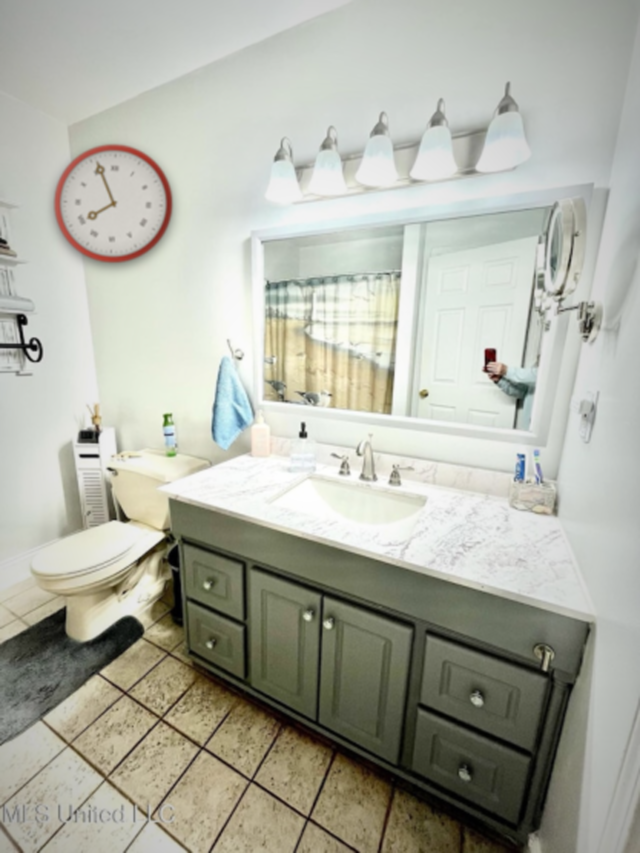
7:56
